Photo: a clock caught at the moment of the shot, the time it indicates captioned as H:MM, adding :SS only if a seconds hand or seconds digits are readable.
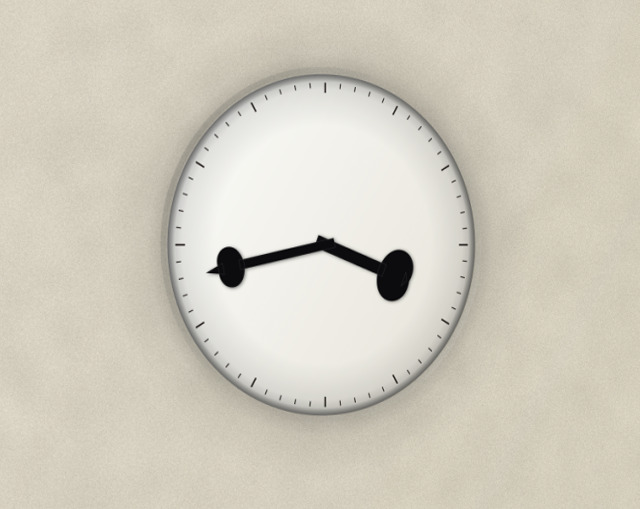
3:43
